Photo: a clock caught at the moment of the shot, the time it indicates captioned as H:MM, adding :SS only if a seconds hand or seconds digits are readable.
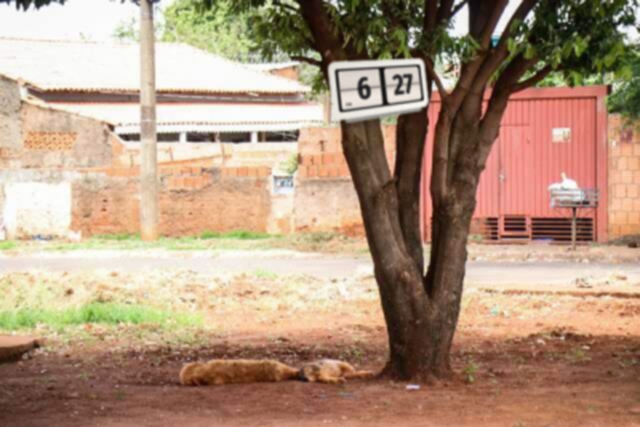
6:27
